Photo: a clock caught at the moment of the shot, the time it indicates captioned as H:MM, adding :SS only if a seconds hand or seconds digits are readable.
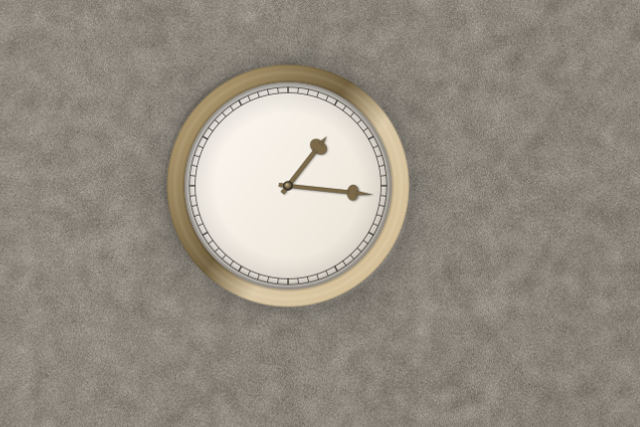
1:16
